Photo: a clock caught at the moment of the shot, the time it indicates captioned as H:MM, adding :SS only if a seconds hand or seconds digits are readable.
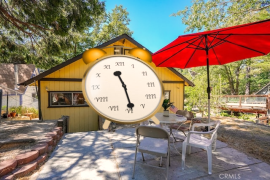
11:29
